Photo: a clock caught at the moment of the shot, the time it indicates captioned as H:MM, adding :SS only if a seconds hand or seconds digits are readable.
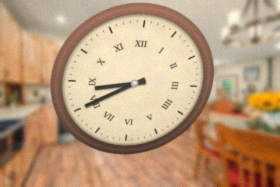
8:40
